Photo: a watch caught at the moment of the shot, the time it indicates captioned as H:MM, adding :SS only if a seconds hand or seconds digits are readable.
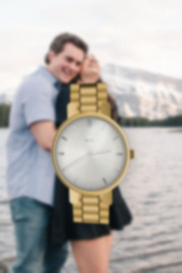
2:40
